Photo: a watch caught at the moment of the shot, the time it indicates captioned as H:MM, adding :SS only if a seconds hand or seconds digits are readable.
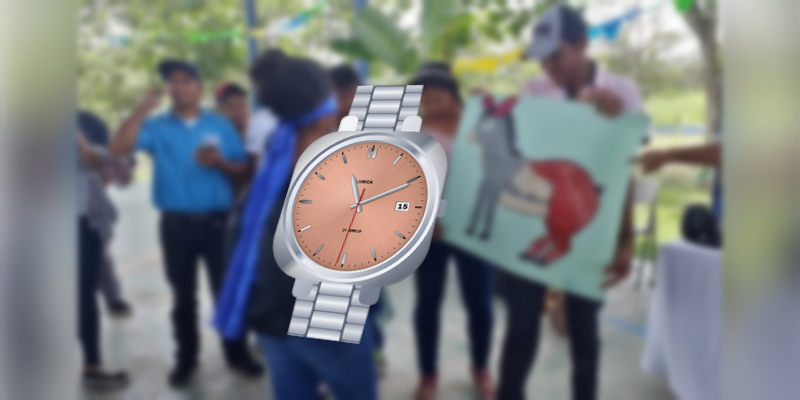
11:10:31
